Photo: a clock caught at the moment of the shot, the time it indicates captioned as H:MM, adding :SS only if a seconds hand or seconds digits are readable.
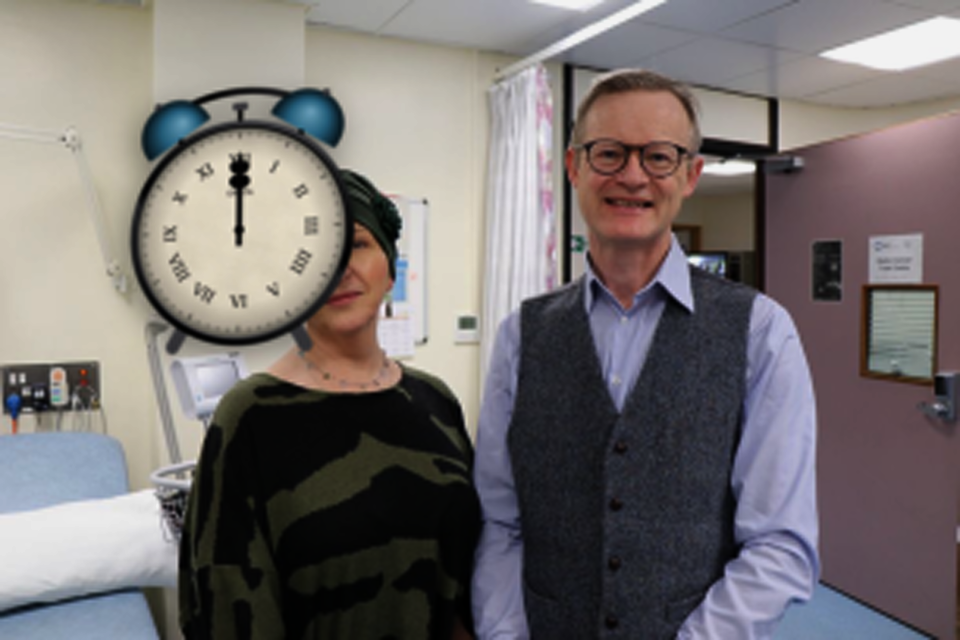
12:00
